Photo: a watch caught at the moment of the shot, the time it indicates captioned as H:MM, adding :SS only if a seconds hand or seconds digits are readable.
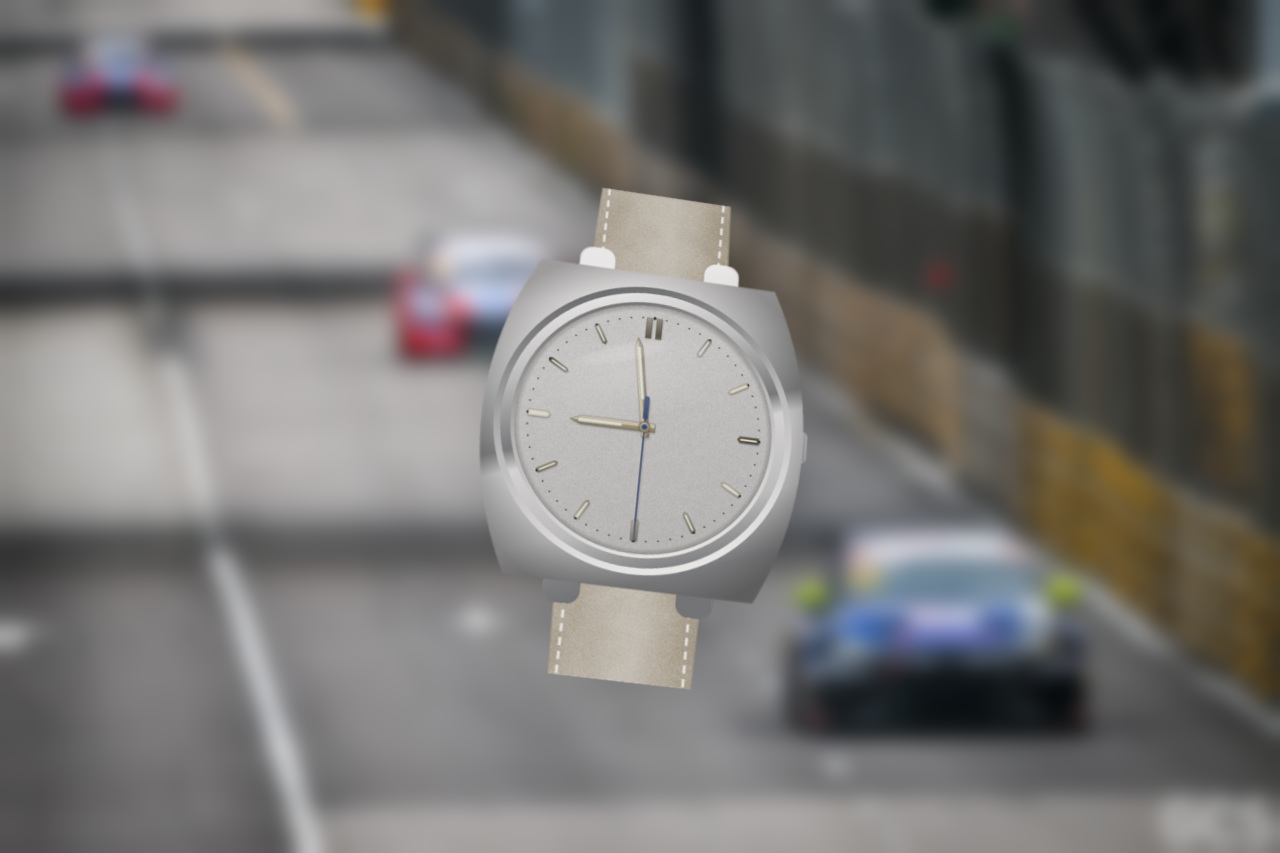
8:58:30
